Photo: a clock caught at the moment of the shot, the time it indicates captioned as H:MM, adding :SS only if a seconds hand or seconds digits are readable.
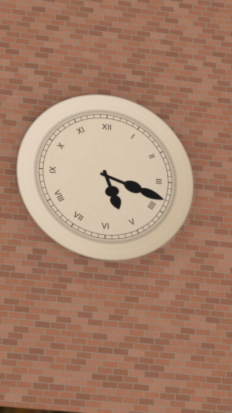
5:18
